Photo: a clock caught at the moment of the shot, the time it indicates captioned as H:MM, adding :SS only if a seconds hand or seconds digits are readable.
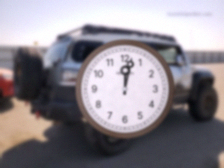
12:02
